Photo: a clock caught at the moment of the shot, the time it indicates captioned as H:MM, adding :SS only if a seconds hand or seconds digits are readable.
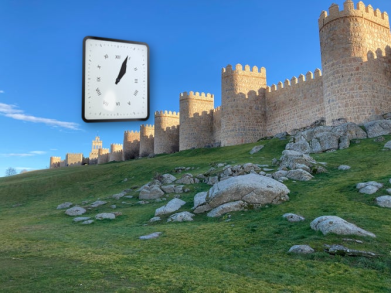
1:04
